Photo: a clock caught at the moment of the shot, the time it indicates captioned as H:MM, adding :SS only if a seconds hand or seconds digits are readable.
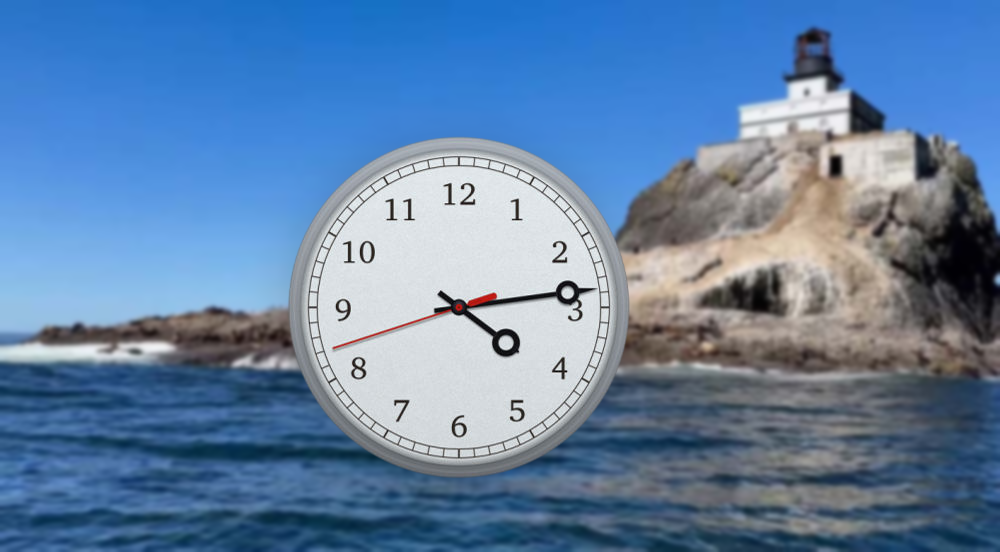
4:13:42
